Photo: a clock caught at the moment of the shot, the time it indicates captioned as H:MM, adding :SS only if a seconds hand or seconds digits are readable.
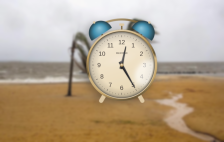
12:25
